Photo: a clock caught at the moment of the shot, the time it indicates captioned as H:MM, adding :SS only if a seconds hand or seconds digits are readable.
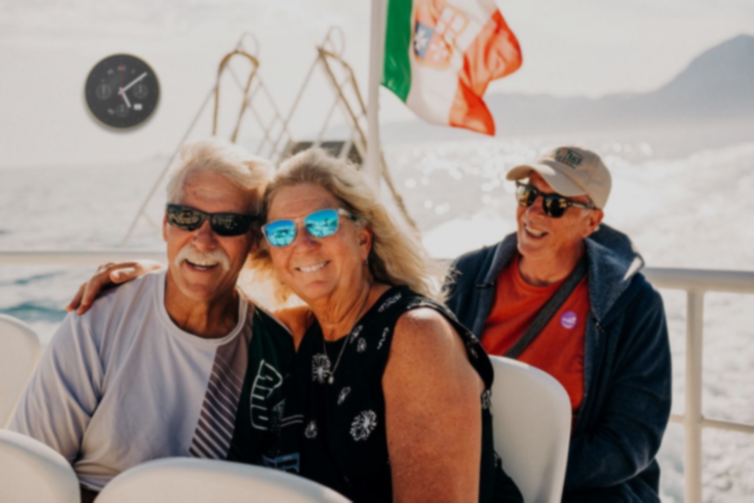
5:09
